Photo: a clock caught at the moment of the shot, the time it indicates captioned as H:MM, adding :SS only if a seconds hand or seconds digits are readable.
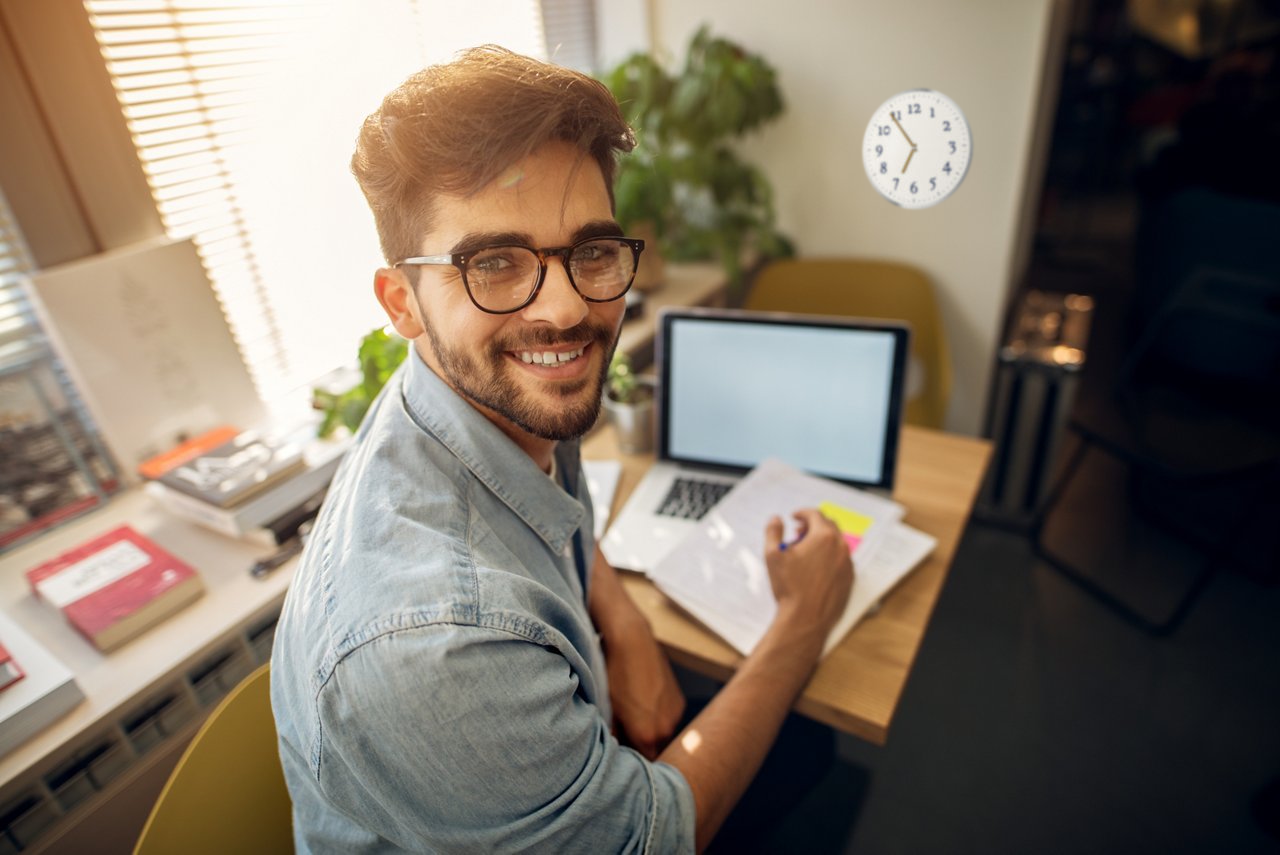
6:54
